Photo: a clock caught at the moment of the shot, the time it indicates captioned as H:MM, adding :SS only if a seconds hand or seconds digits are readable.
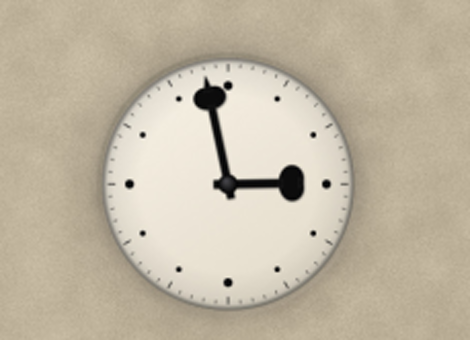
2:58
